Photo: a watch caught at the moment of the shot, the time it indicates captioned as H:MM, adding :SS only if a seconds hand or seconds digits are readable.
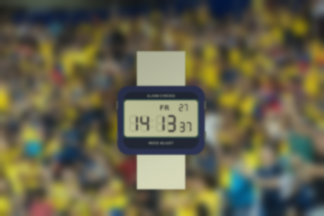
14:13:37
